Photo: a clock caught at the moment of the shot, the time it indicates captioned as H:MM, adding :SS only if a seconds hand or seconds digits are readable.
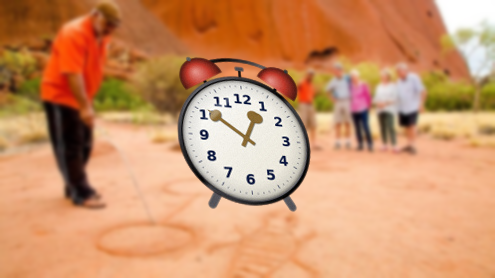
12:51
